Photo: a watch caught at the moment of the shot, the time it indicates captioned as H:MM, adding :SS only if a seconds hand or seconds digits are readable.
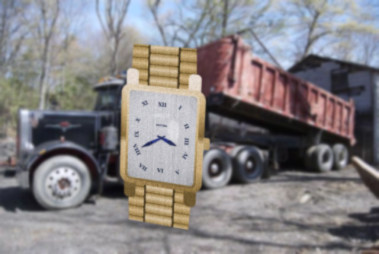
3:40
